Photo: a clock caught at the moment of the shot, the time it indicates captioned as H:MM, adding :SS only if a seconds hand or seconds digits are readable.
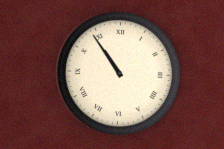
10:54
